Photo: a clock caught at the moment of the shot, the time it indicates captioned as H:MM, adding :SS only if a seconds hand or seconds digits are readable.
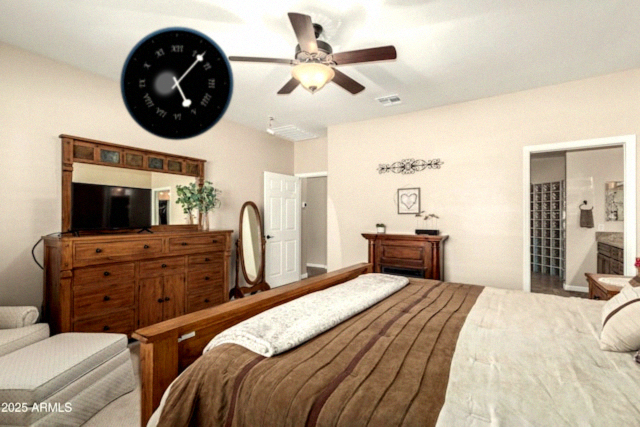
5:07
